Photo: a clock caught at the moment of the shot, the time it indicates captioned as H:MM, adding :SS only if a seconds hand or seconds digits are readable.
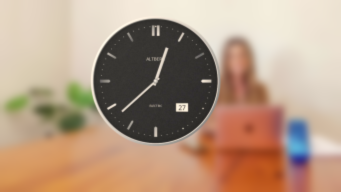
12:38
